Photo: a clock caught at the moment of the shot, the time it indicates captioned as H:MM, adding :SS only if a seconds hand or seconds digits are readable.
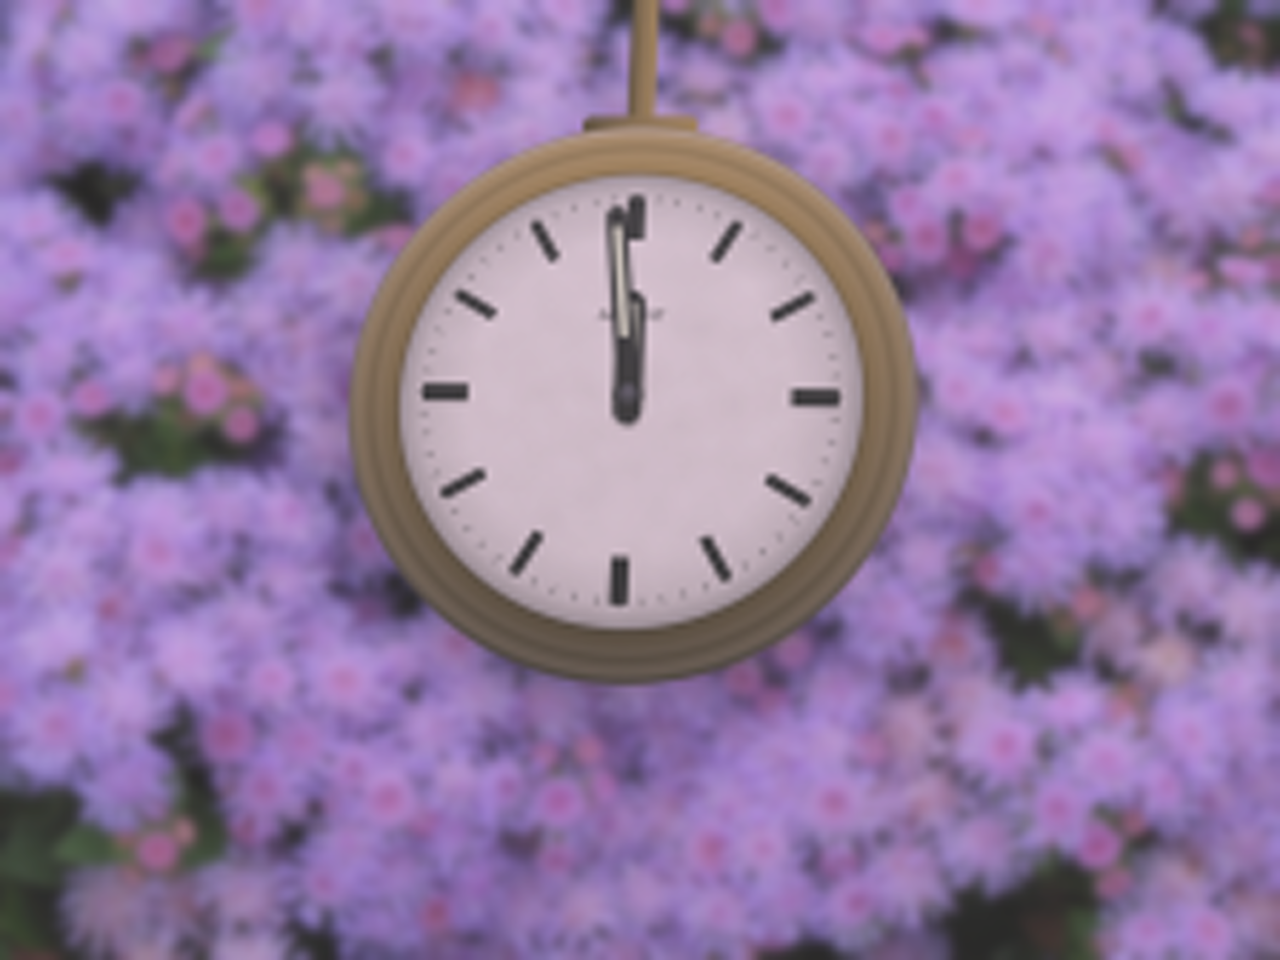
11:59
